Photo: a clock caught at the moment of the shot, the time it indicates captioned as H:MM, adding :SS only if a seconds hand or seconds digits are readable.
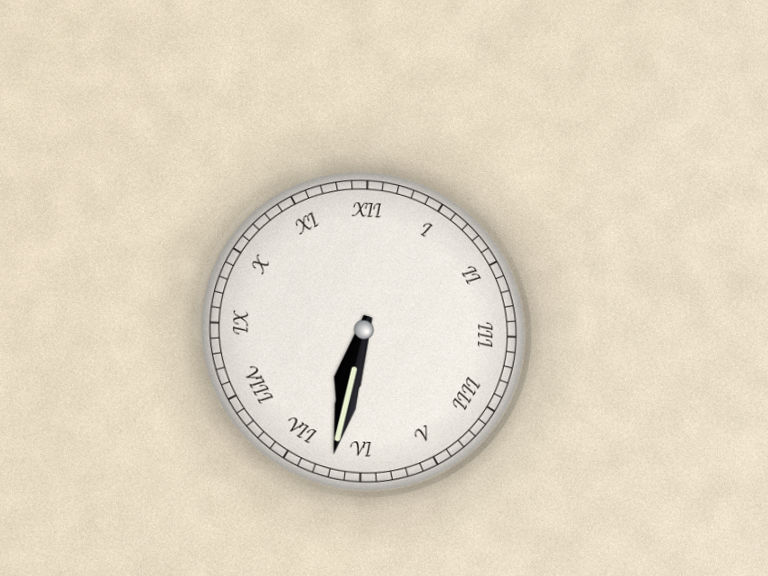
6:32
